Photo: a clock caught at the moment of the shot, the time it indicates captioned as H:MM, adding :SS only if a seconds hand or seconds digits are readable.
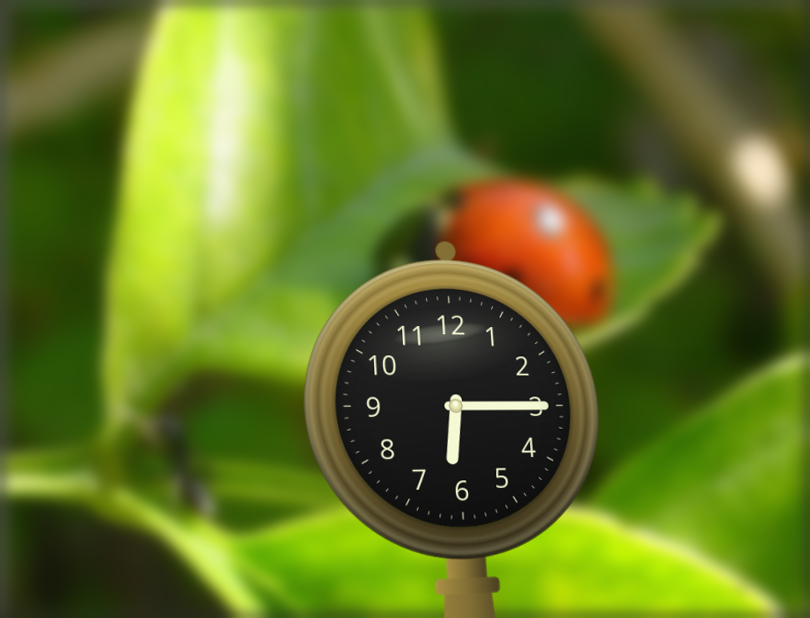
6:15
